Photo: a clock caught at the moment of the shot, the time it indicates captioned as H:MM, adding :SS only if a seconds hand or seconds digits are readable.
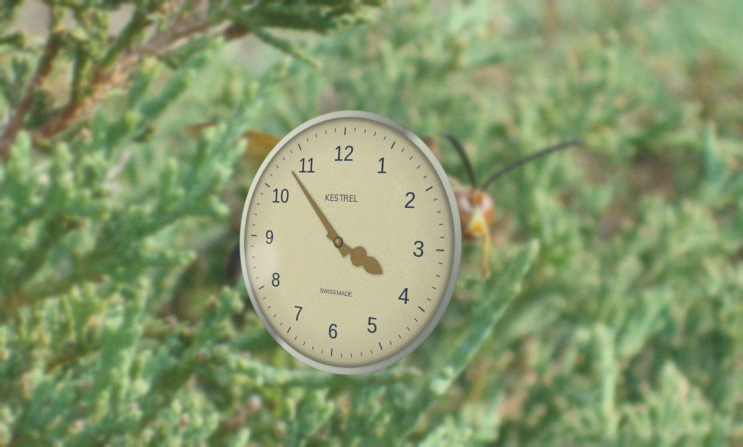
3:53
